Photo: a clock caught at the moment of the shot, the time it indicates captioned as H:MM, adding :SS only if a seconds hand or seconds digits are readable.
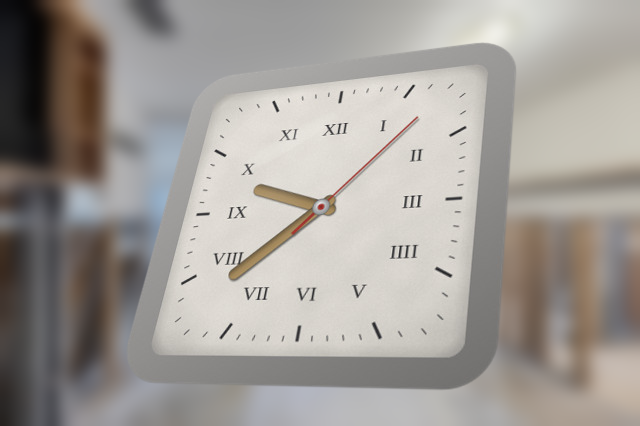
9:38:07
